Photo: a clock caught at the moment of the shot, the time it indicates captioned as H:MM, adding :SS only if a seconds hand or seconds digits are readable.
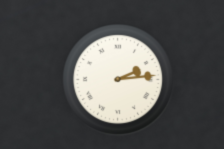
2:14
